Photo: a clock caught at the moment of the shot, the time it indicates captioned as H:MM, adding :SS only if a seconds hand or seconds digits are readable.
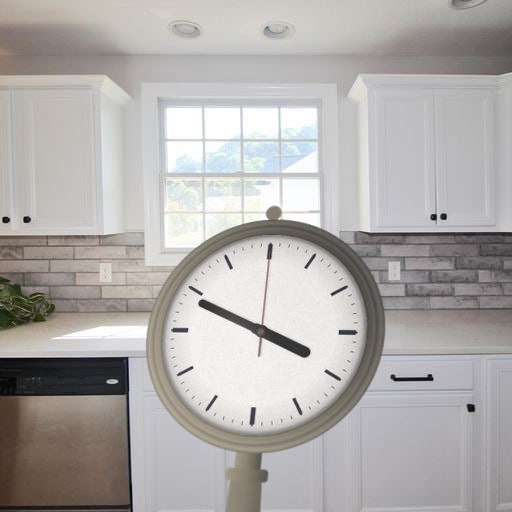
3:49:00
